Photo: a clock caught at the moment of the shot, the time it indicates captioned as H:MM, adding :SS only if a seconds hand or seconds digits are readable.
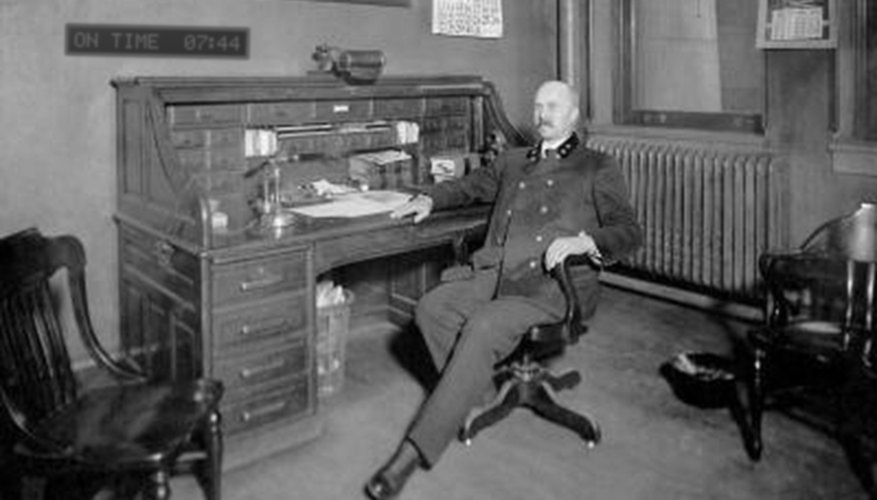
7:44
